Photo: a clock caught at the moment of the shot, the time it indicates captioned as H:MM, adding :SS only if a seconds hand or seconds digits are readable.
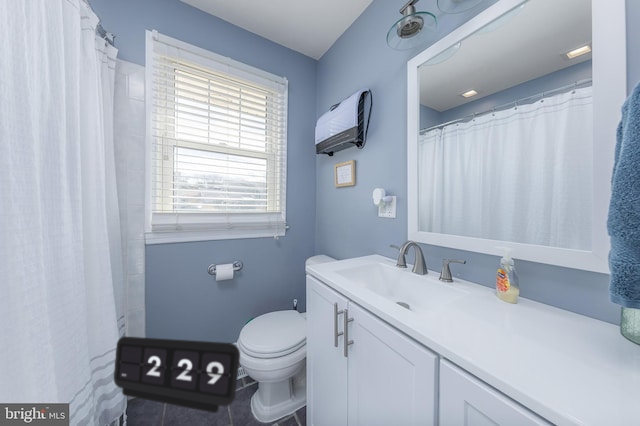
2:29
